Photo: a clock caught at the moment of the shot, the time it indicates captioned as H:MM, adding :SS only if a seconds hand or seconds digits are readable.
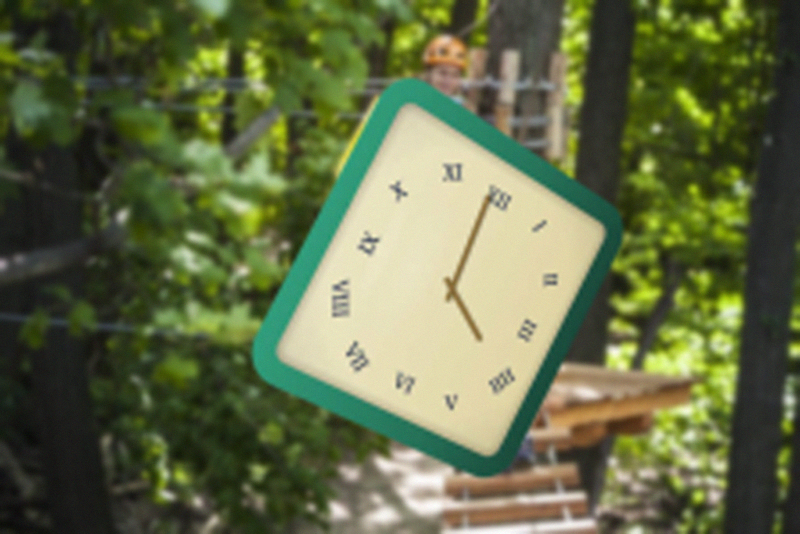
3:59
